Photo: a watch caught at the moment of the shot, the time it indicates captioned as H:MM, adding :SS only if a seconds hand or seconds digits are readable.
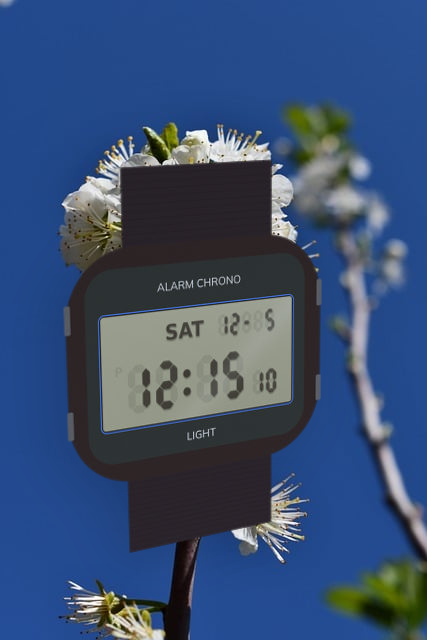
12:15:10
